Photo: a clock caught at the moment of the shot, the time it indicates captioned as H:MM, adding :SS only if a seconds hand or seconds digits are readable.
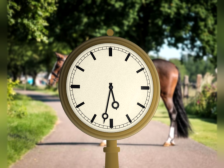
5:32
